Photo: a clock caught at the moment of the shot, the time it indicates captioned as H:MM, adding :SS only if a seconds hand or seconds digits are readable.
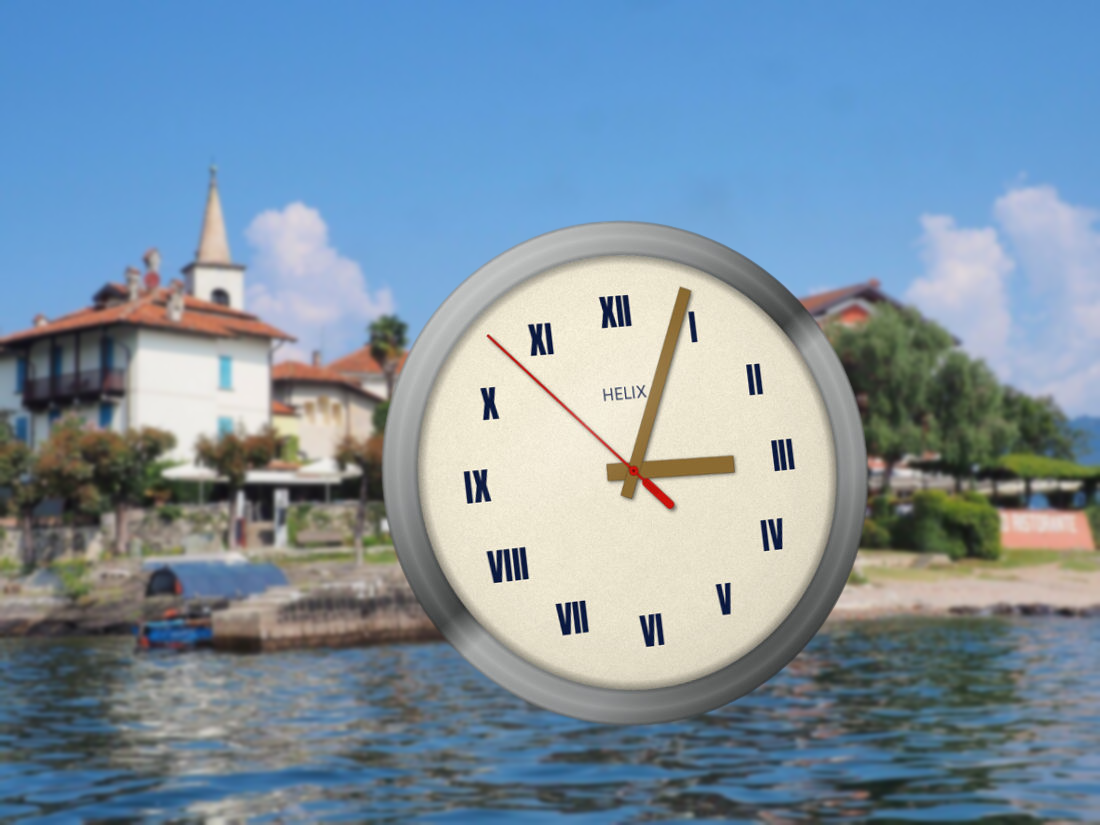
3:03:53
